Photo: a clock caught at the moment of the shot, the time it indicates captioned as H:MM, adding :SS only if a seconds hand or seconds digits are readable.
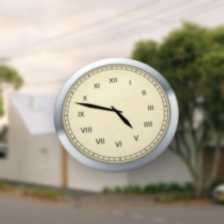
4:48
